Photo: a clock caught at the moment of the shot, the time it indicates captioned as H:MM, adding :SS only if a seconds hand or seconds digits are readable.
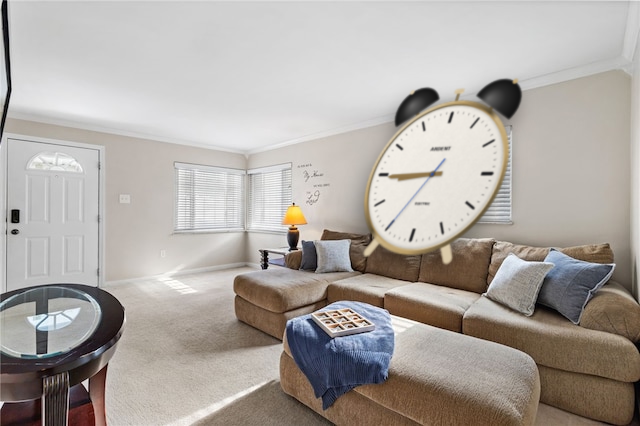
8:44:35
